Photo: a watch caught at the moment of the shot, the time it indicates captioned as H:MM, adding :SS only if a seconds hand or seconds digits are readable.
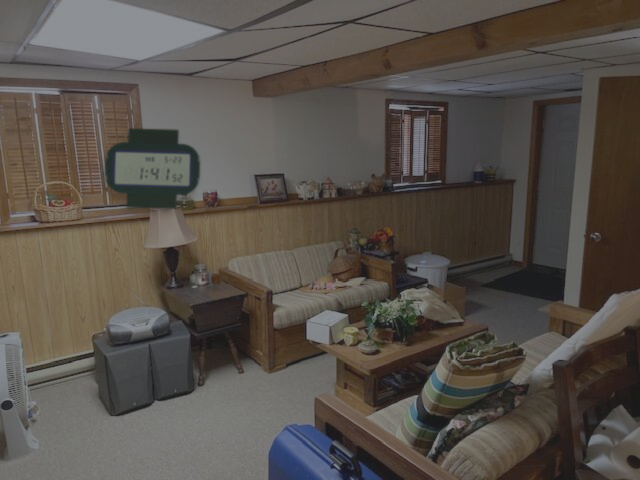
1:41
